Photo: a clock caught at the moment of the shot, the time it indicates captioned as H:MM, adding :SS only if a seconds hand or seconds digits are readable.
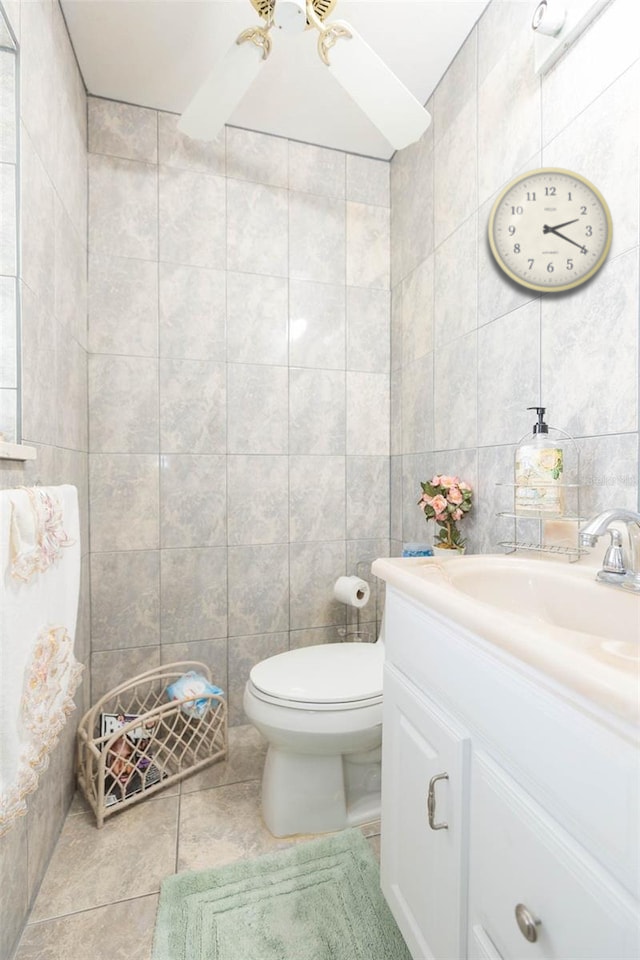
2:20
